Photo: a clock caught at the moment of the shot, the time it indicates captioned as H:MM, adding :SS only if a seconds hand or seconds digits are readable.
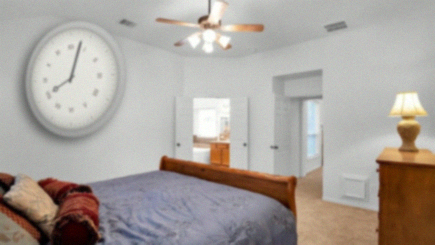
8:03
